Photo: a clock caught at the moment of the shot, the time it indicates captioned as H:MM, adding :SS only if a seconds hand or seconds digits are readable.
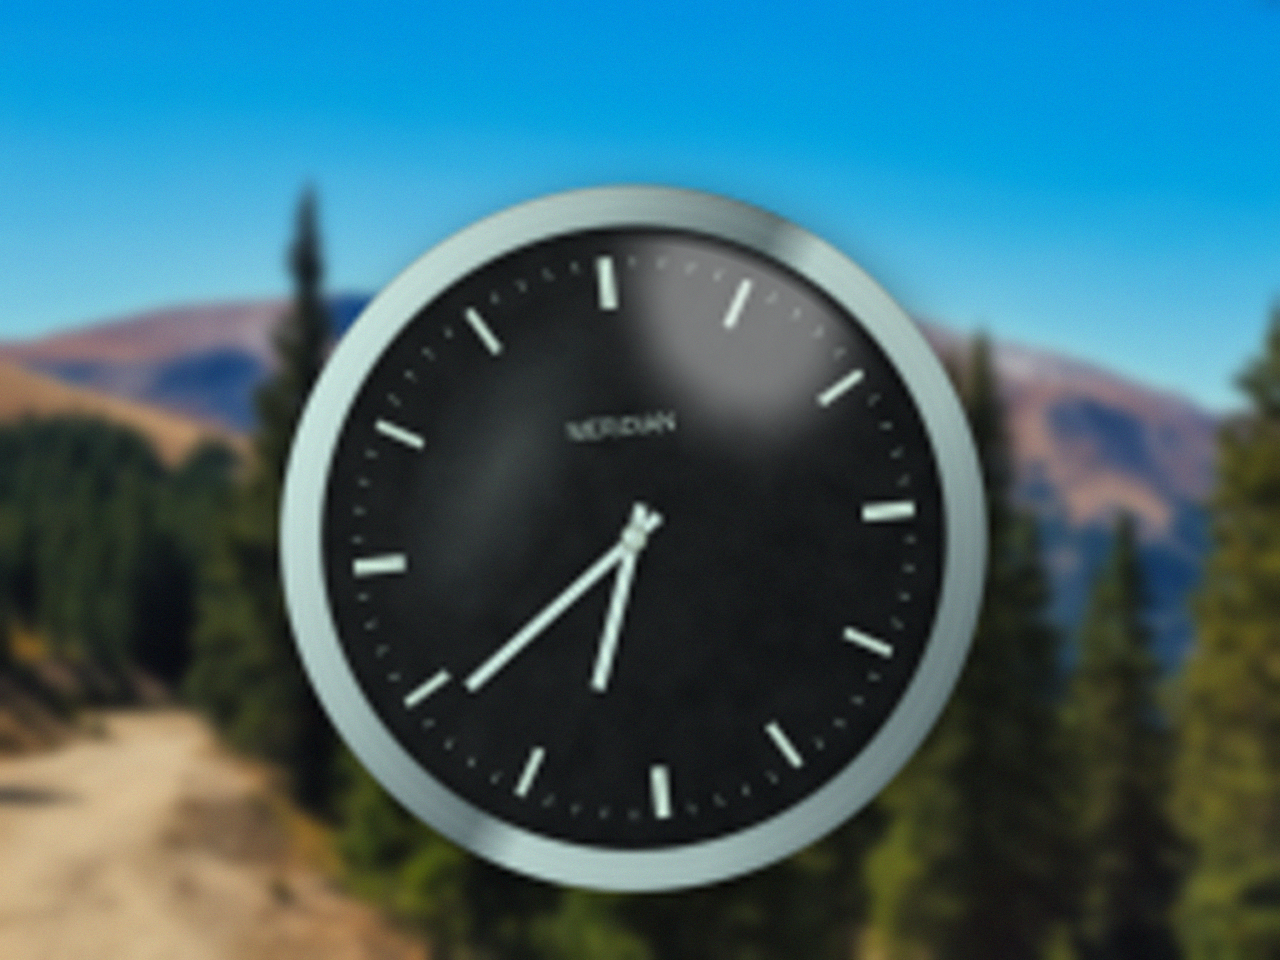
6:39
